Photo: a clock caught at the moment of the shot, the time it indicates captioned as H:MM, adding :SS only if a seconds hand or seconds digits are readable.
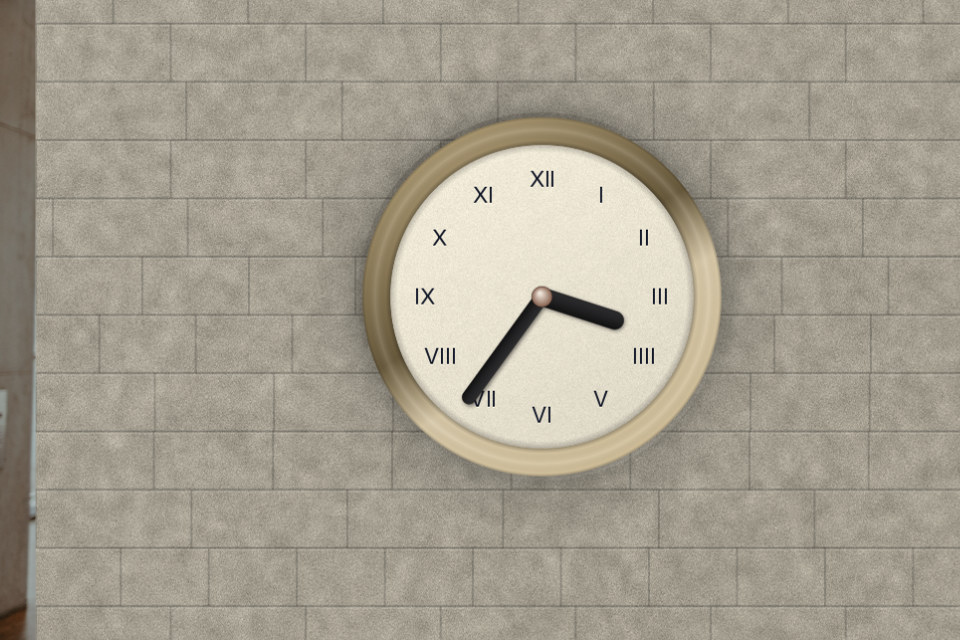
3:36
